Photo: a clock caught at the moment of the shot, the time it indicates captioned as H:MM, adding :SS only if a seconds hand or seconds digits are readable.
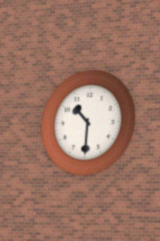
10:30
